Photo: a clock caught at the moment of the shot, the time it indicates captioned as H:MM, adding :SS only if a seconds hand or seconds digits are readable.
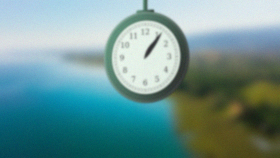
1:06
